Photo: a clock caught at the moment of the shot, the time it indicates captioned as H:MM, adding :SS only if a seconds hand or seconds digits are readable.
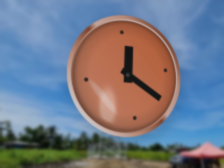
12:22
